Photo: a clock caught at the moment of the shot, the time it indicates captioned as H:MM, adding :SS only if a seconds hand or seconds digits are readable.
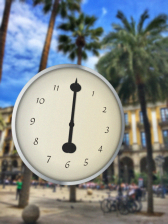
6:00
